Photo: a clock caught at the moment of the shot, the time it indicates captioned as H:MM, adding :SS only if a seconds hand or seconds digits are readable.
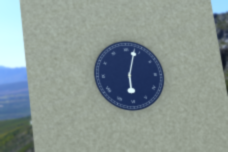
6:03
